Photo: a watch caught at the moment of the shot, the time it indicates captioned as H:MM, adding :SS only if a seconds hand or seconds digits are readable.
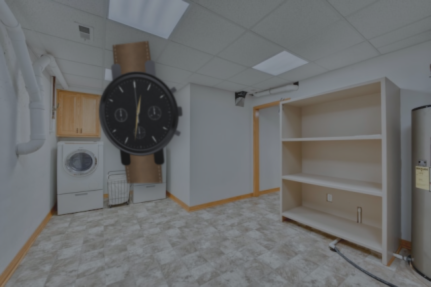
12:32
